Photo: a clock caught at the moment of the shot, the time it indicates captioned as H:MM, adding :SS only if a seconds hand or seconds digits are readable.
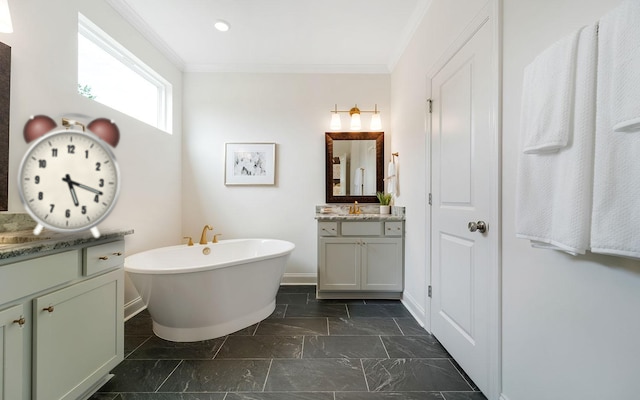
5:18
